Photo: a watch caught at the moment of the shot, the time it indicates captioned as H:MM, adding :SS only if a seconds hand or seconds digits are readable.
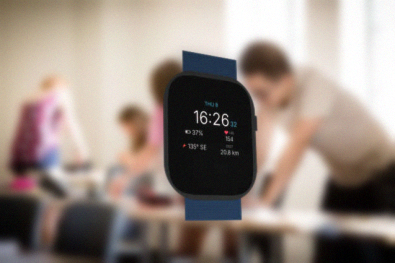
16:26
